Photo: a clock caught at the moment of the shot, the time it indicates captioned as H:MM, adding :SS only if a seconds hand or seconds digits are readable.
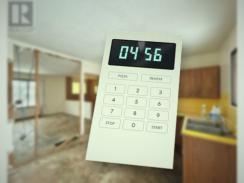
4:56
